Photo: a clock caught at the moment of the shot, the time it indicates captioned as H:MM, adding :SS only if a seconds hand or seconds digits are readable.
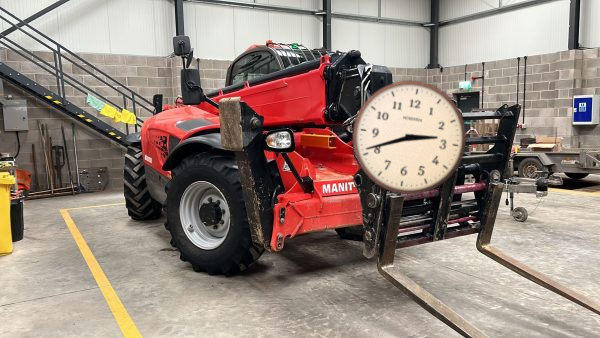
2:41
